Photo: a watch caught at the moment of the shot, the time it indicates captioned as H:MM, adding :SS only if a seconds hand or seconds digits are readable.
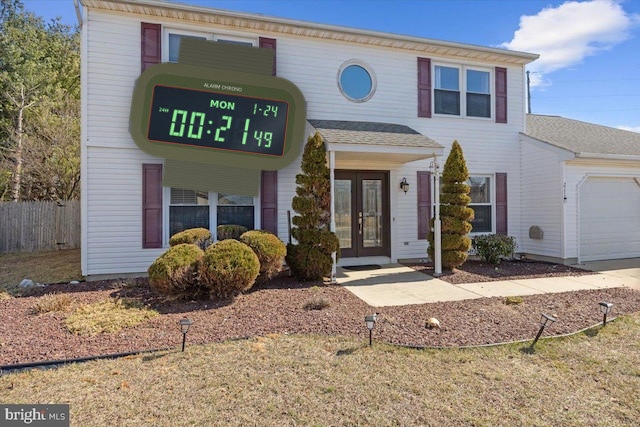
0:21:49
